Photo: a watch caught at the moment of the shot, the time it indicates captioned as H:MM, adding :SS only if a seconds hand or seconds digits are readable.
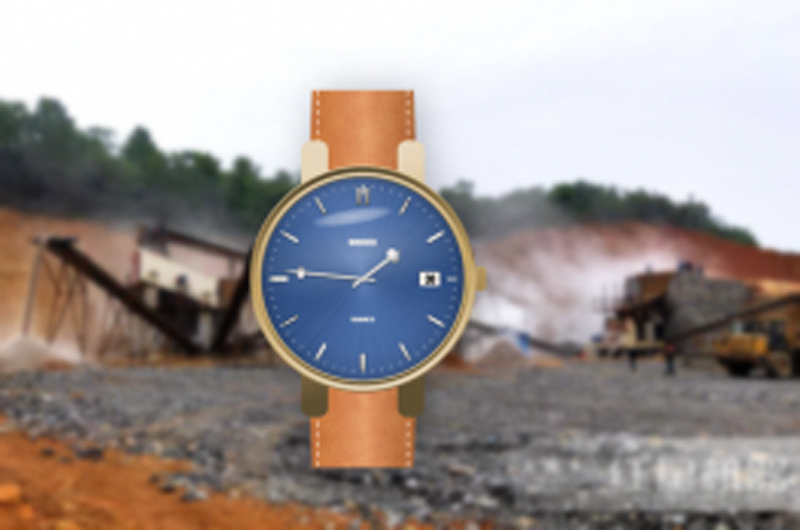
1:46
